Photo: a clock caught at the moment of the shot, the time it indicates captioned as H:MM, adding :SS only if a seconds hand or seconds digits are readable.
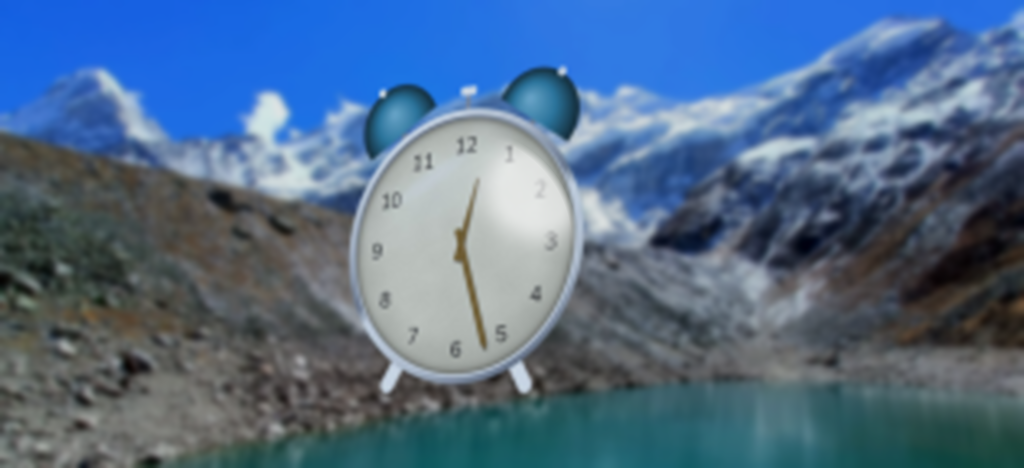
12:27
